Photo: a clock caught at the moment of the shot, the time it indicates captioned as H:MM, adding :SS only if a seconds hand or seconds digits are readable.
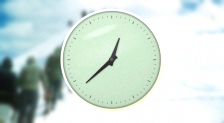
12:38
